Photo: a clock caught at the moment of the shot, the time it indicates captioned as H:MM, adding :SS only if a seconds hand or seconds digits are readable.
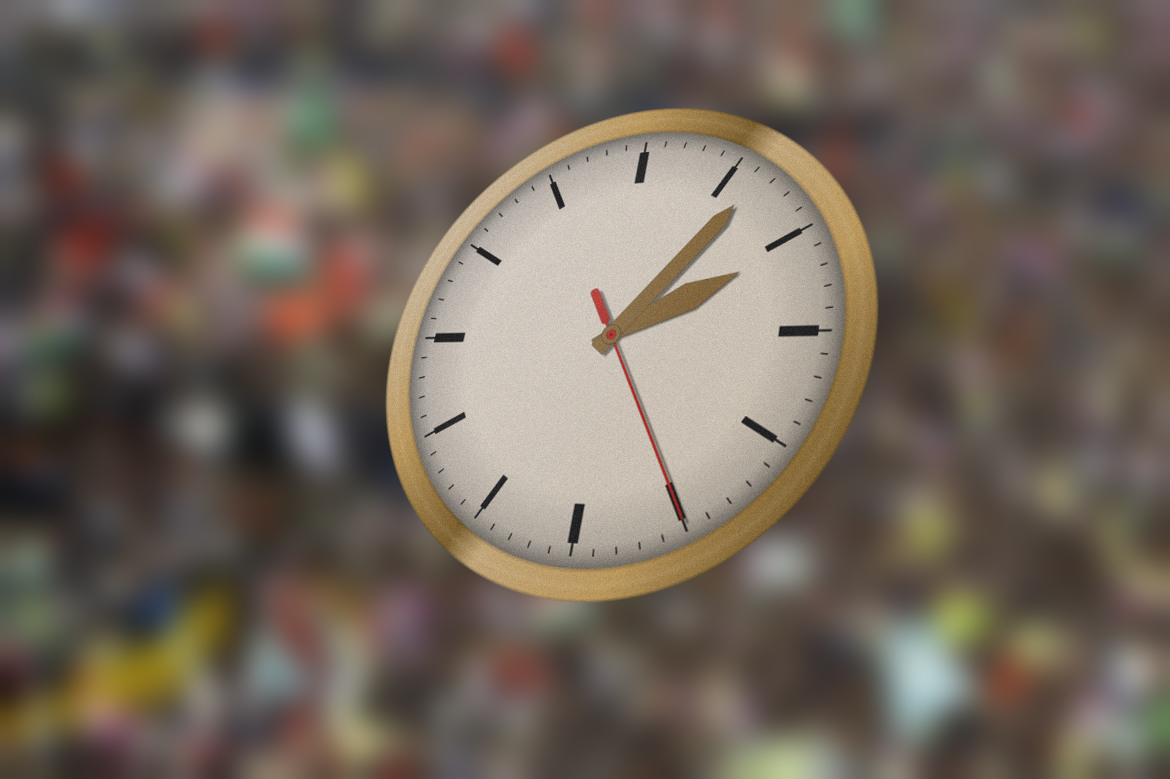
2:06:25
